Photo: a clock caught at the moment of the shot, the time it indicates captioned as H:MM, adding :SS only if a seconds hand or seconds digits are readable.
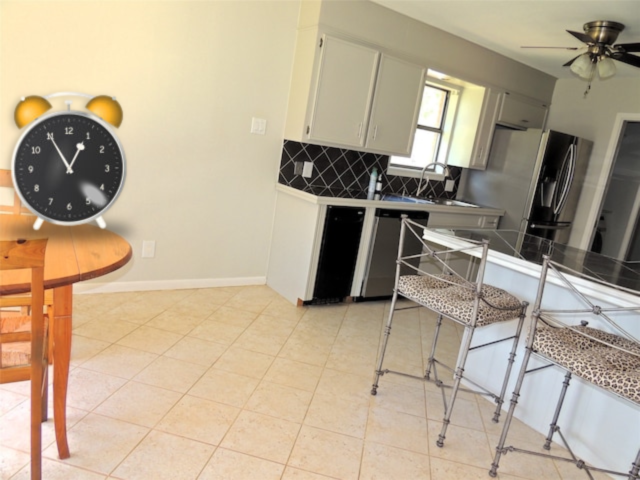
12:55
